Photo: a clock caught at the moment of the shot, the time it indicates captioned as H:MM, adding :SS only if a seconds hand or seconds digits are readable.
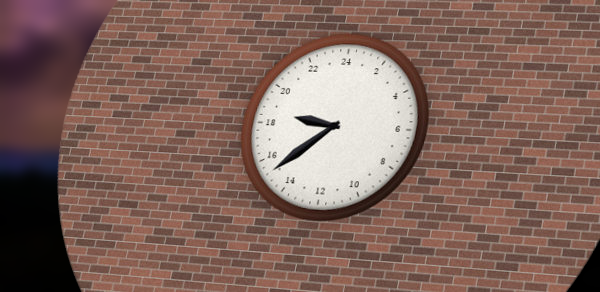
18:38
